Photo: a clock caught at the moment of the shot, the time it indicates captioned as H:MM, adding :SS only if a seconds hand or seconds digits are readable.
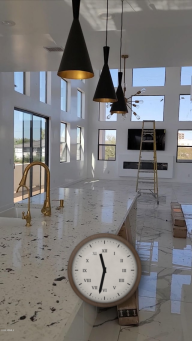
11:32
